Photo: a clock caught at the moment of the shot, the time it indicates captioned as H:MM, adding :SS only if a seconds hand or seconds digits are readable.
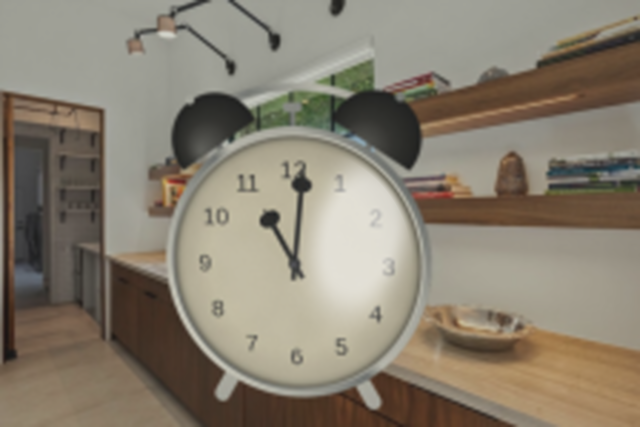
11:01
